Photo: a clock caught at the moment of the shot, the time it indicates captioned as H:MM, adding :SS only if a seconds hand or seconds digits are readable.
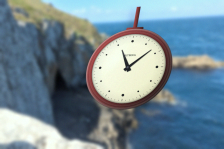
11:08
